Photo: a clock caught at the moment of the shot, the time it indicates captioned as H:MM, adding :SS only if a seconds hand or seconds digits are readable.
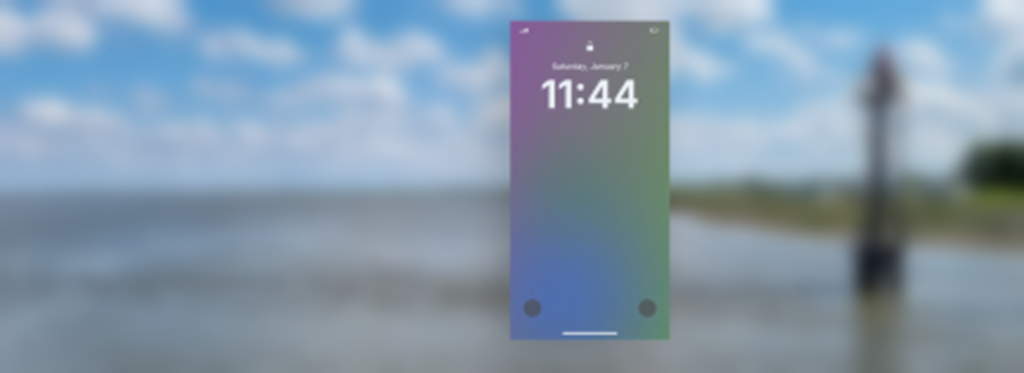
11:44
